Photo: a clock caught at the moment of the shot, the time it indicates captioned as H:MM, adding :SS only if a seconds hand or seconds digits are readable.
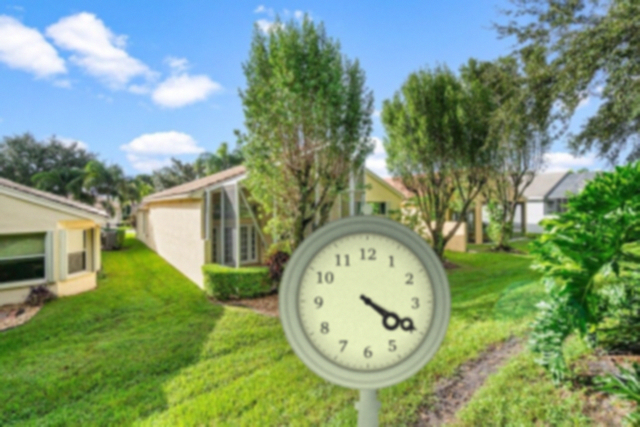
4:20
